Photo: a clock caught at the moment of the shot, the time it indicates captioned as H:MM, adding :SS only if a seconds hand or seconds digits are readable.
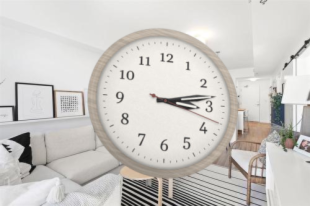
3:13:18
